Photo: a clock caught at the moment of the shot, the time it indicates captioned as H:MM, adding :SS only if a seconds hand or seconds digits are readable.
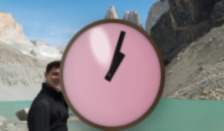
1:03
